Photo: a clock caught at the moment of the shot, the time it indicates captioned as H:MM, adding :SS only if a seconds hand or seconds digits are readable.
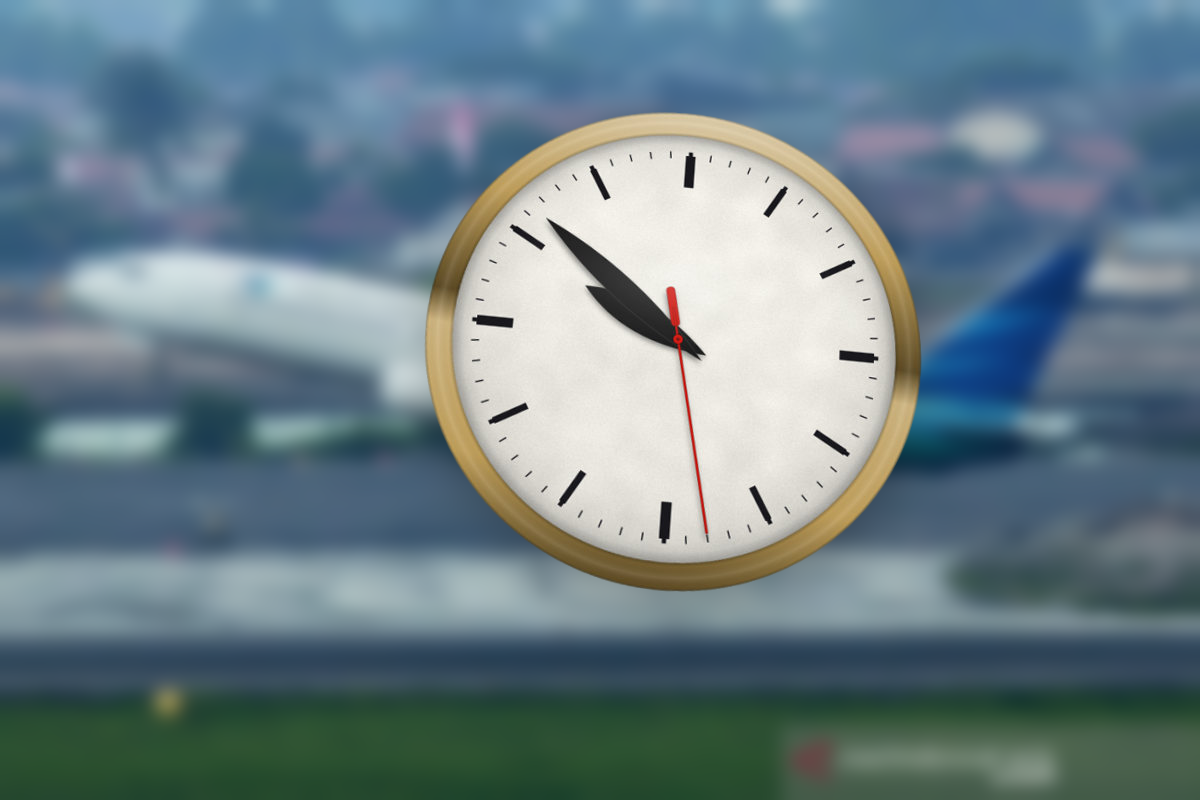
9:51:28
